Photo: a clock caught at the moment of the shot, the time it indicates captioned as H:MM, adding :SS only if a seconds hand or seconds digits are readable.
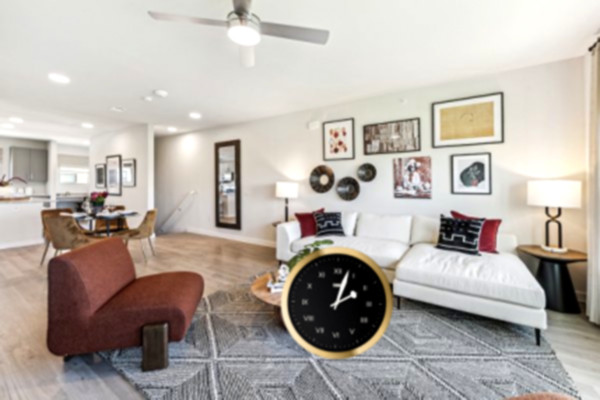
2:03
